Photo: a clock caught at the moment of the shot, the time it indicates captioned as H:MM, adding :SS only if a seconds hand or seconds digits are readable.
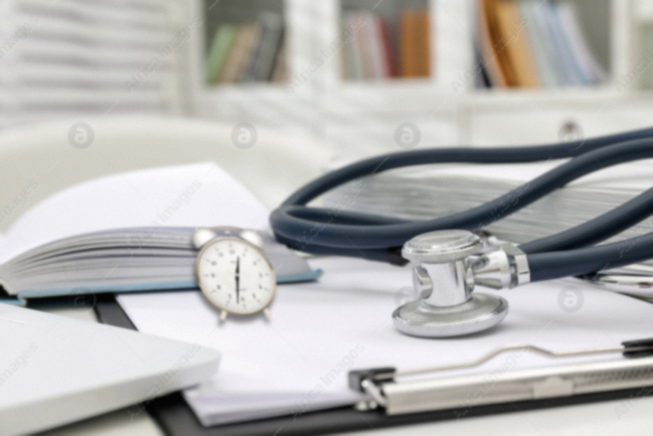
12:32
